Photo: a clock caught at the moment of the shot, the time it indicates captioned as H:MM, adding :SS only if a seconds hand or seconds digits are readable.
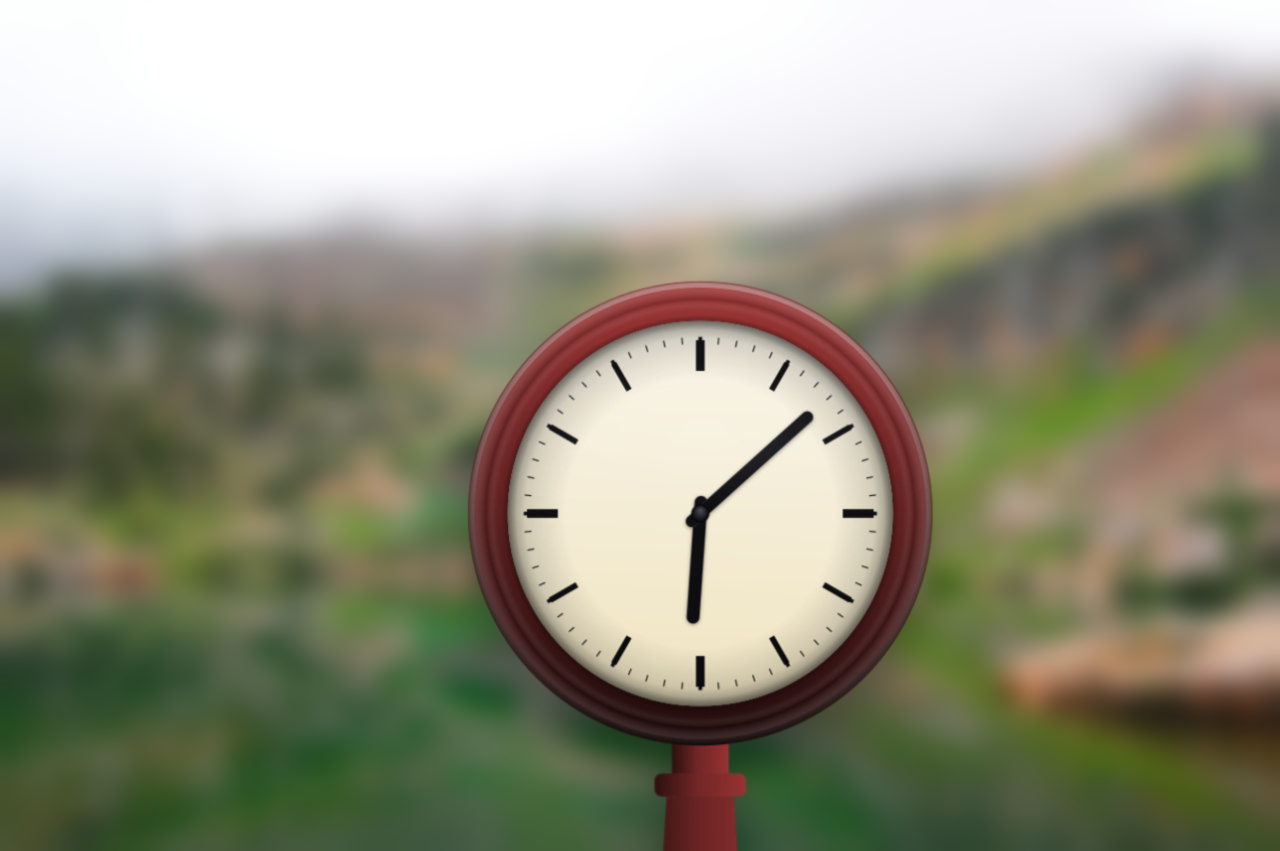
6:08
